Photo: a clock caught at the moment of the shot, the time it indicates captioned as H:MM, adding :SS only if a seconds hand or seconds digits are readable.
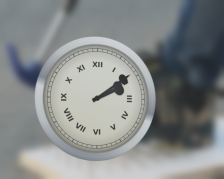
2:09
